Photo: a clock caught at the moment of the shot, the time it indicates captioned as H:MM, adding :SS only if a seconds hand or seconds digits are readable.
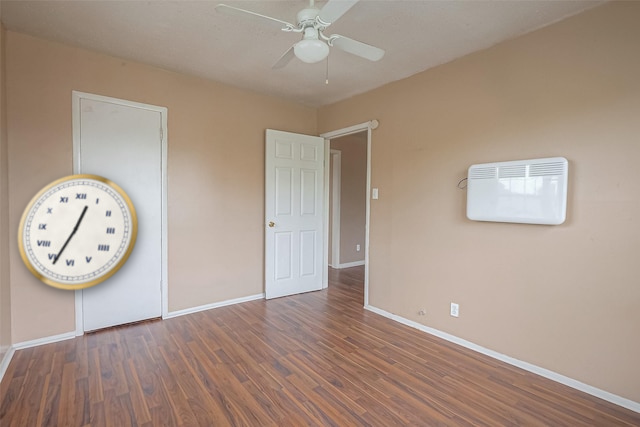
12:34
